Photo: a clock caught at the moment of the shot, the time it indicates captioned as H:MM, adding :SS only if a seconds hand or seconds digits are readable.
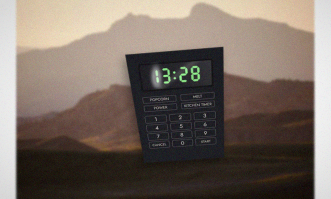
13:28
